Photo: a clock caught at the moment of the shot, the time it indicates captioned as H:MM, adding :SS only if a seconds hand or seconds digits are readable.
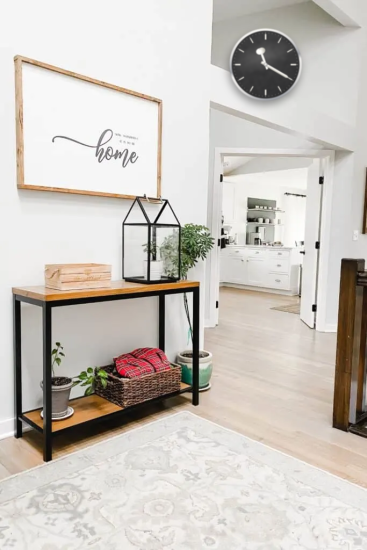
11:20
